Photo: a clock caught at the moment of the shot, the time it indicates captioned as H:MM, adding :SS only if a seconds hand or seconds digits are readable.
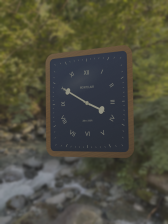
3:50
